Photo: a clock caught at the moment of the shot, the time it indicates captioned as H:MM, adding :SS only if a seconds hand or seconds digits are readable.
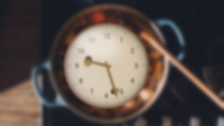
9:27
